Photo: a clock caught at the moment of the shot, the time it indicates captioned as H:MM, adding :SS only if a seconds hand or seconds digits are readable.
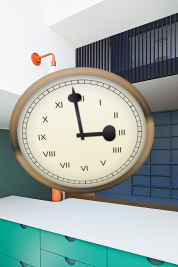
2:59
